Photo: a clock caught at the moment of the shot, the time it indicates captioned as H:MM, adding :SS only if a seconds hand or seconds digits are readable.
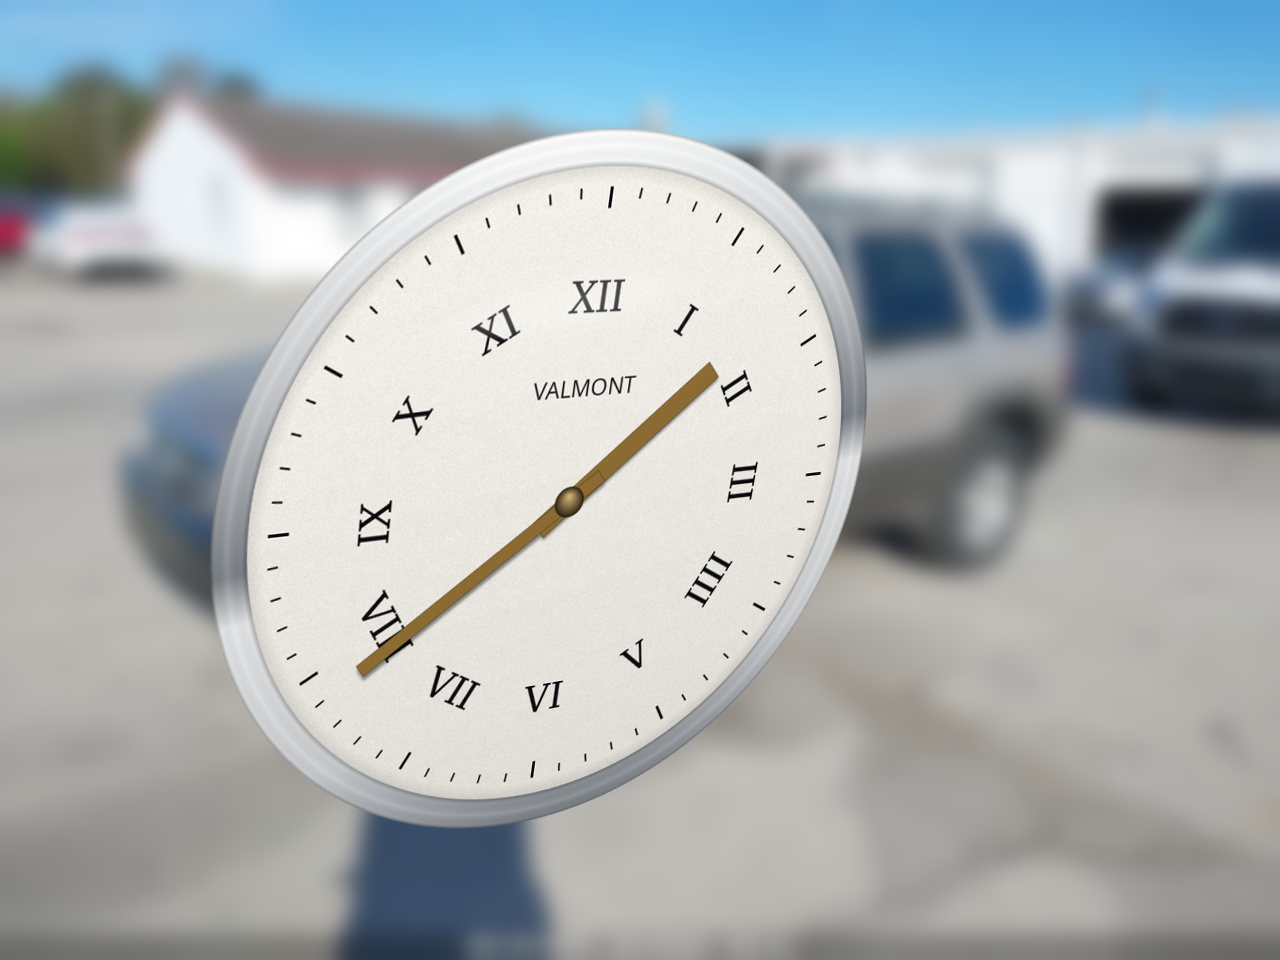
1:39
